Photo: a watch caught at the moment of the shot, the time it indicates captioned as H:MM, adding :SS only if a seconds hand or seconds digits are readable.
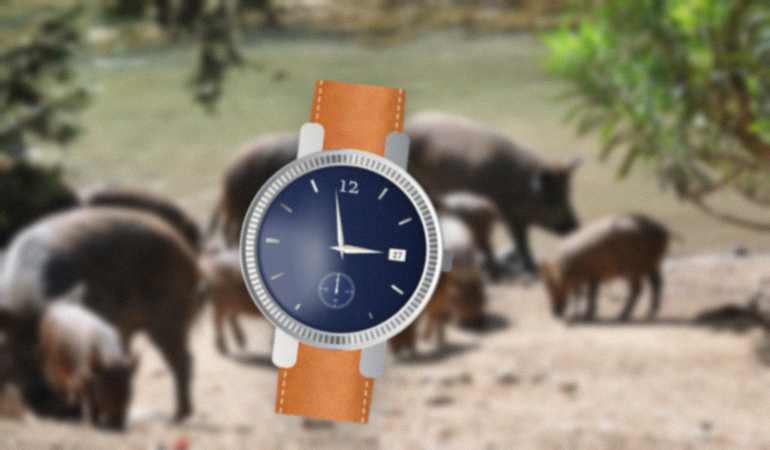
2:58
